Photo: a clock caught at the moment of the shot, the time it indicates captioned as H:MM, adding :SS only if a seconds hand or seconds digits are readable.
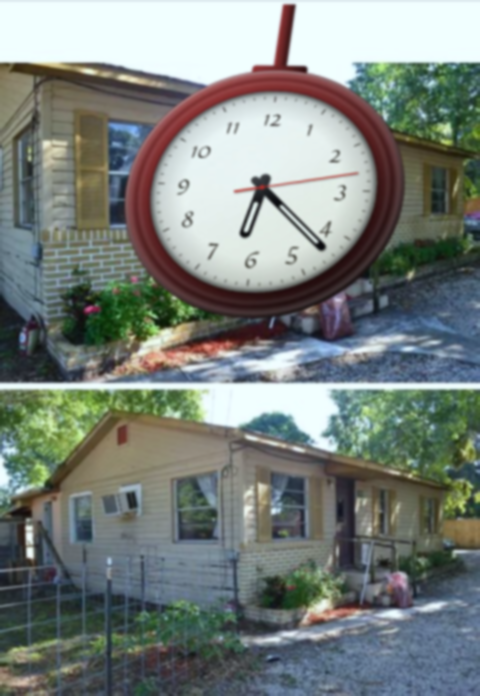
6:22:13
